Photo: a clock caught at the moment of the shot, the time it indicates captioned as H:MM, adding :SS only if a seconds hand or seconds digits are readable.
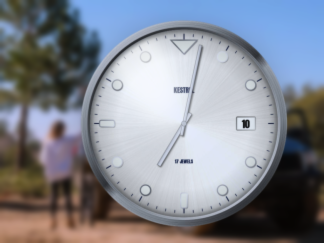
7:02
